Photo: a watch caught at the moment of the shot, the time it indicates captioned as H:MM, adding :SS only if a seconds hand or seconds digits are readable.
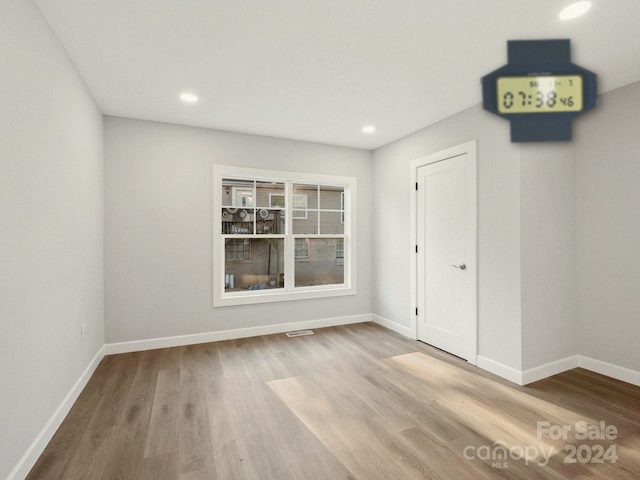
7:38:46
